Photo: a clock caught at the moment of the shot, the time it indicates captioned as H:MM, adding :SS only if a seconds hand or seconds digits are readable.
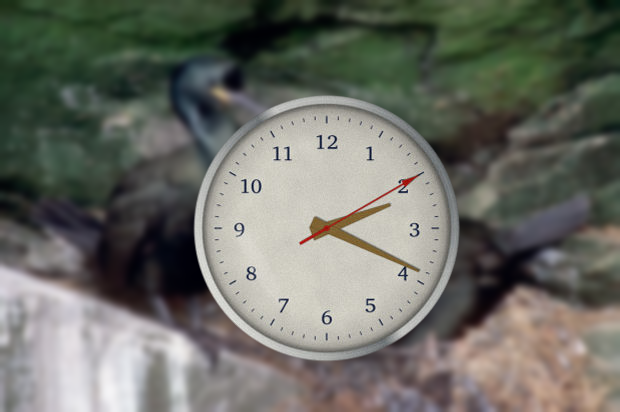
2:19:10
